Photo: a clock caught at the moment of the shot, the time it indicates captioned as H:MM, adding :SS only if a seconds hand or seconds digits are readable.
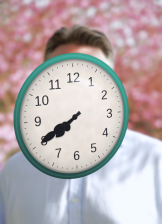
7:40
